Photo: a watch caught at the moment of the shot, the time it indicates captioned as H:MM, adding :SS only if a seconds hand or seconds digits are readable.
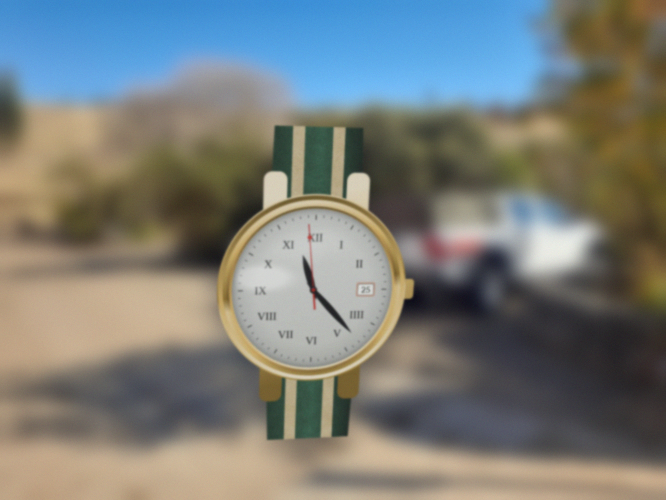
11:22:59
